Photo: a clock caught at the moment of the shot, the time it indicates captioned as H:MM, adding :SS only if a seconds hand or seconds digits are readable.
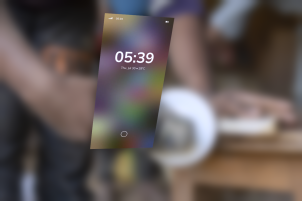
5:39
